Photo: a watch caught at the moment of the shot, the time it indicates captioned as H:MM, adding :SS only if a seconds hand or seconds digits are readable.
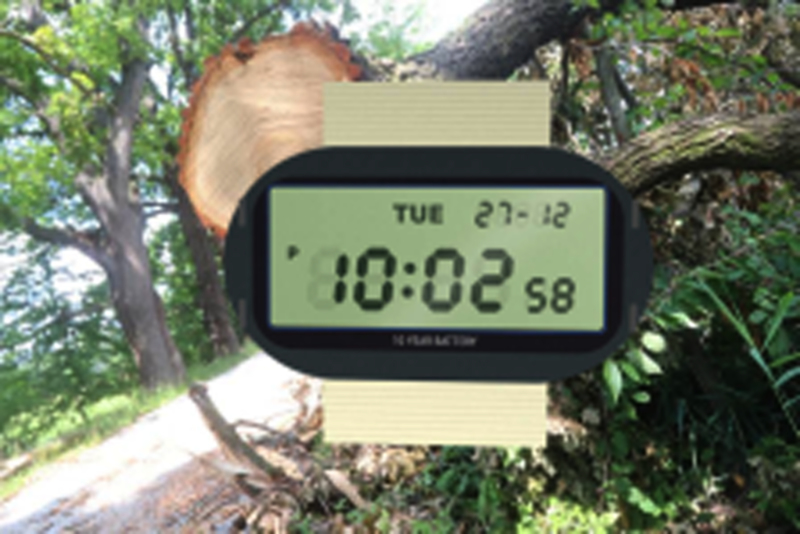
10:02:58
